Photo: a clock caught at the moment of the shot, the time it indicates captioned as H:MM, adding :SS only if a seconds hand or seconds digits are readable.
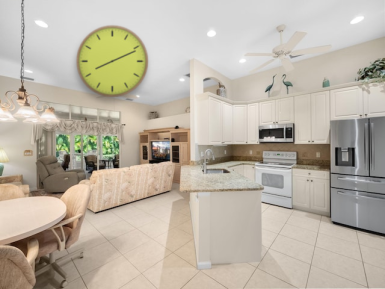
8:11
